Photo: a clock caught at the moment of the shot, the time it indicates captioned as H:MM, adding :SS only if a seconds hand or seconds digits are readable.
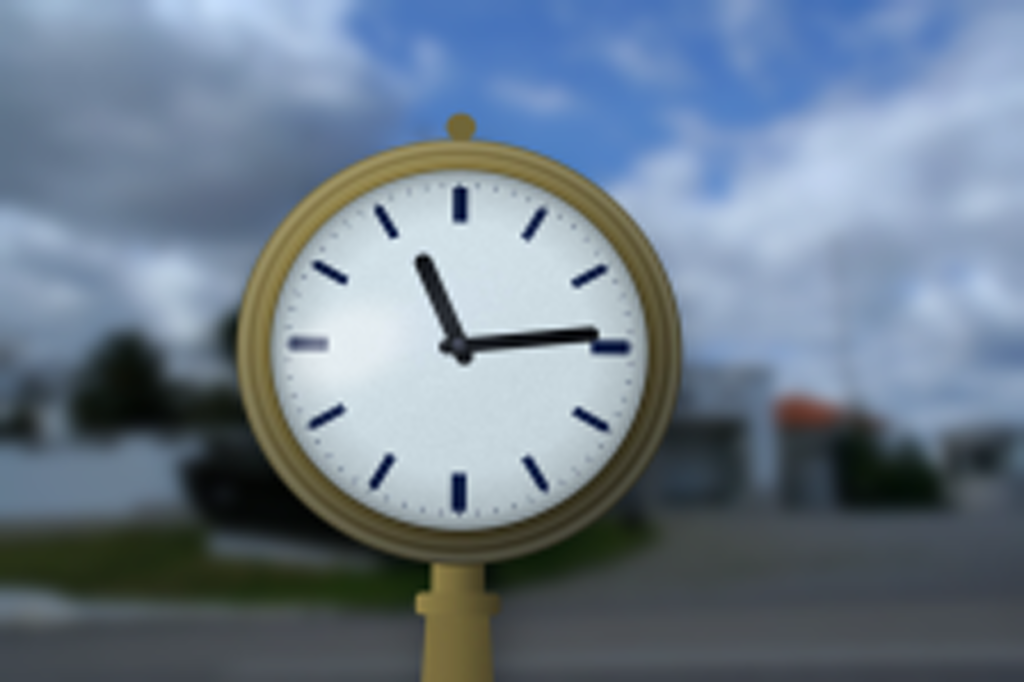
11:14
